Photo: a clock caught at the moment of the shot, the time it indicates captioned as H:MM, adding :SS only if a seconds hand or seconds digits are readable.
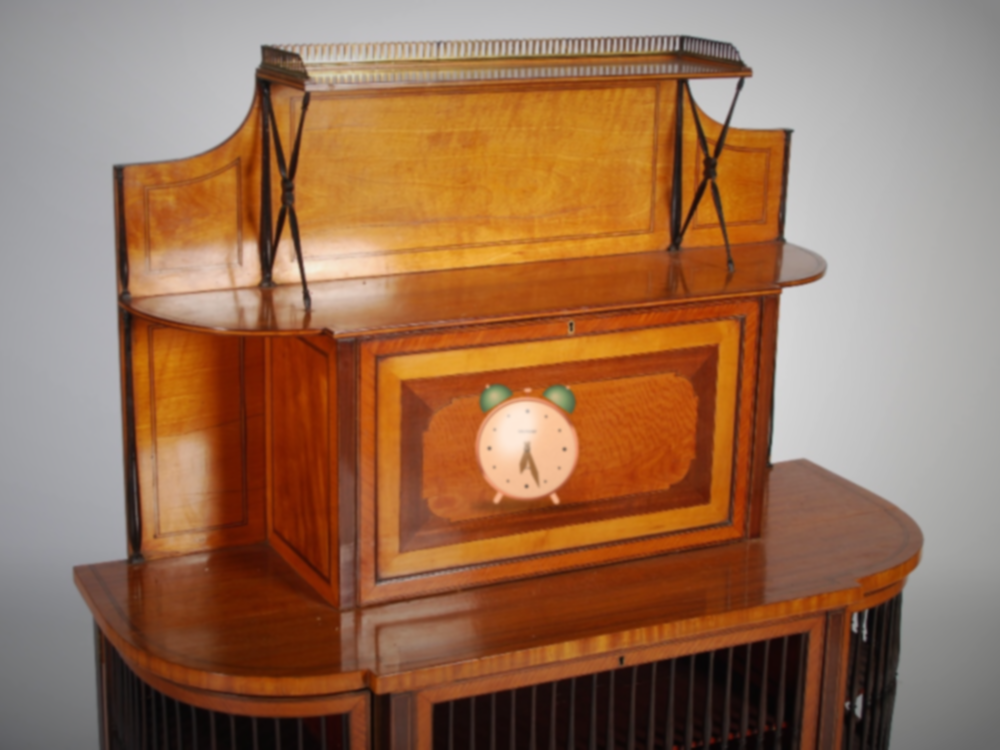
6:27
